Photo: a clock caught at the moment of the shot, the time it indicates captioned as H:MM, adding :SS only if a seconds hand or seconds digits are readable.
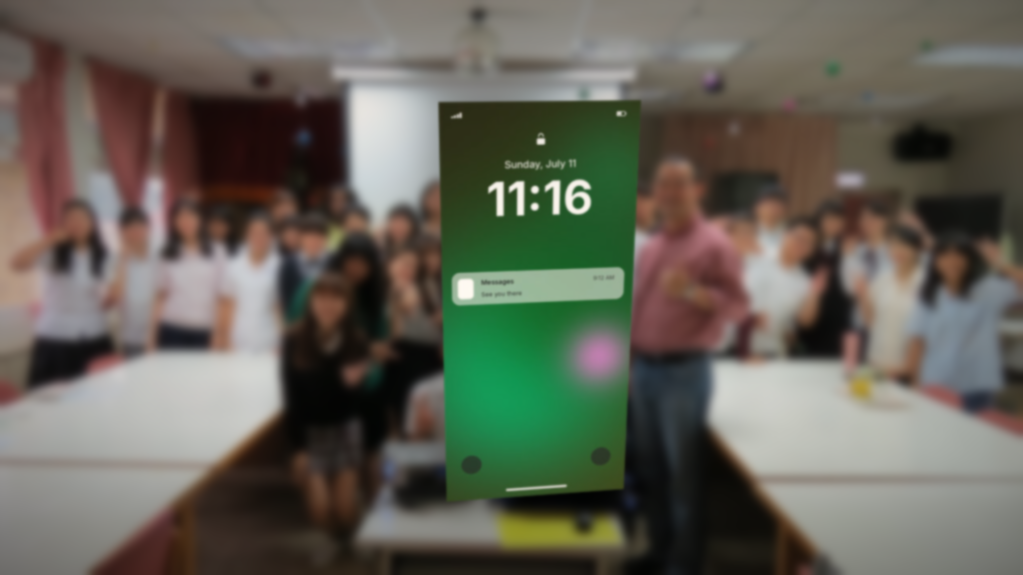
11:16
